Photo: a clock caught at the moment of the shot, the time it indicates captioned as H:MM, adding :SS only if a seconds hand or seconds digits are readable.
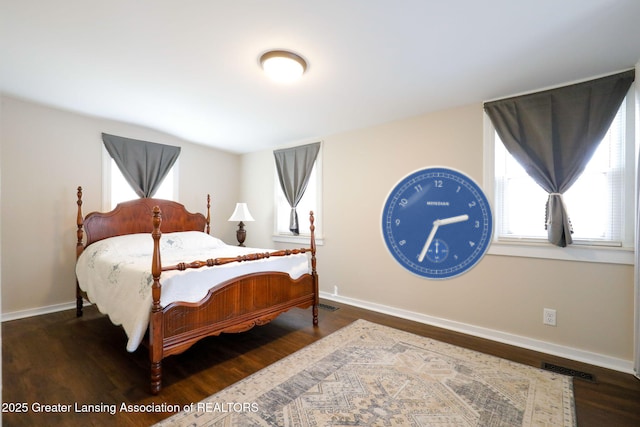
2:34
